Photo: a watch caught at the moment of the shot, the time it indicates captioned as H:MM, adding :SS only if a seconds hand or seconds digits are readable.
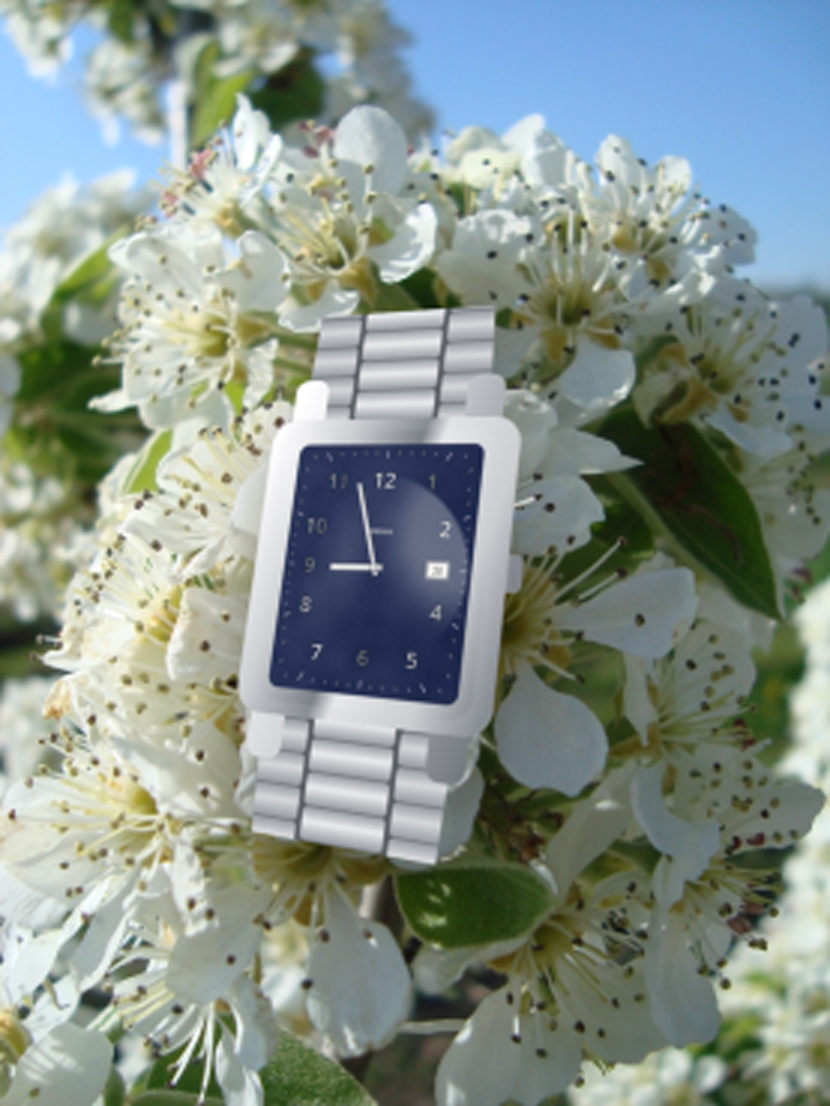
8:57
